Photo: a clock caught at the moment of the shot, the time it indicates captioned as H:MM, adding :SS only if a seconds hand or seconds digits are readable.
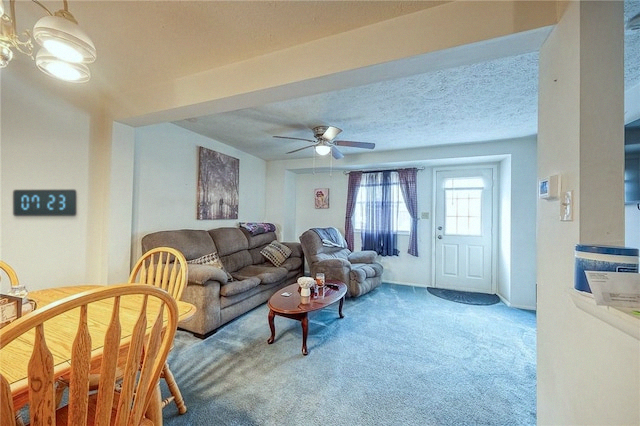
7:23
